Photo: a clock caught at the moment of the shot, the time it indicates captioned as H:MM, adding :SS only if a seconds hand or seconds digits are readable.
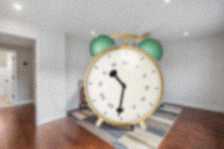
10:31
